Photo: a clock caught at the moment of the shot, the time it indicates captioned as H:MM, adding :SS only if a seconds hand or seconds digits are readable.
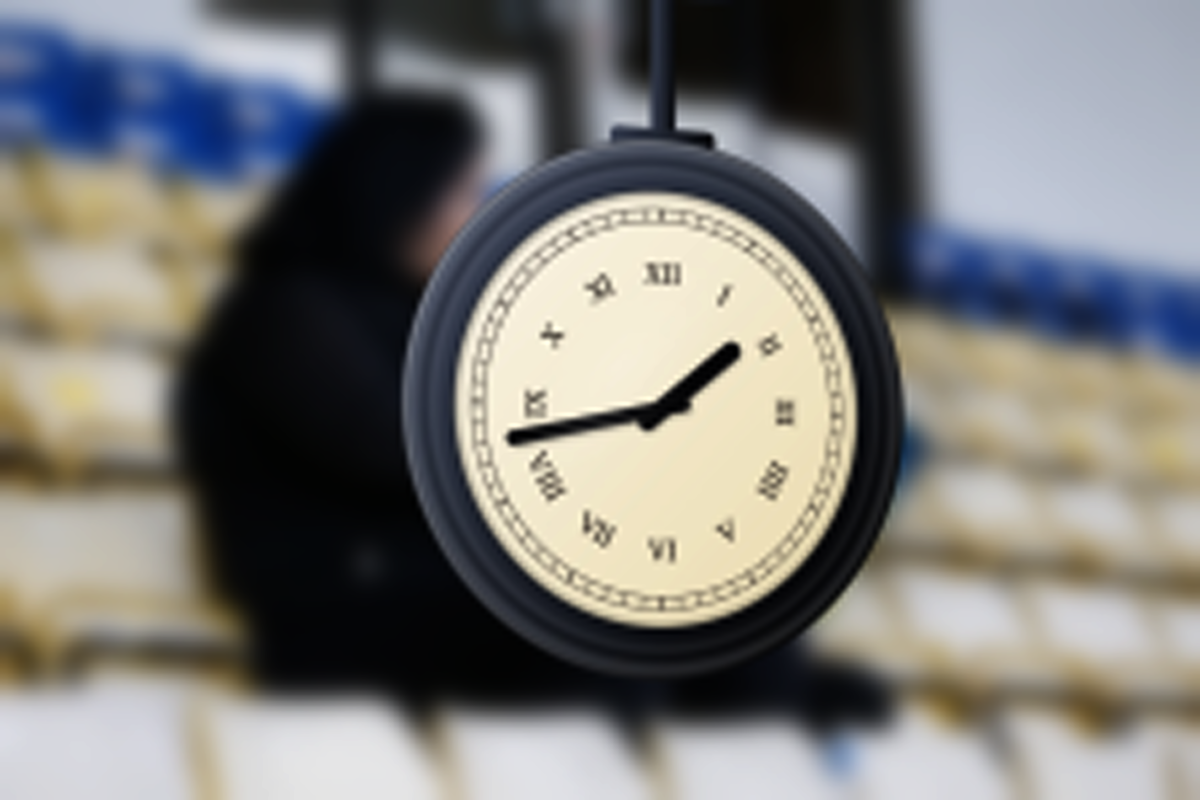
1:43
